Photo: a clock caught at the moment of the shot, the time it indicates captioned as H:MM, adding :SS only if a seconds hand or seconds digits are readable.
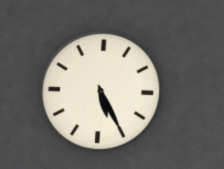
5:25
